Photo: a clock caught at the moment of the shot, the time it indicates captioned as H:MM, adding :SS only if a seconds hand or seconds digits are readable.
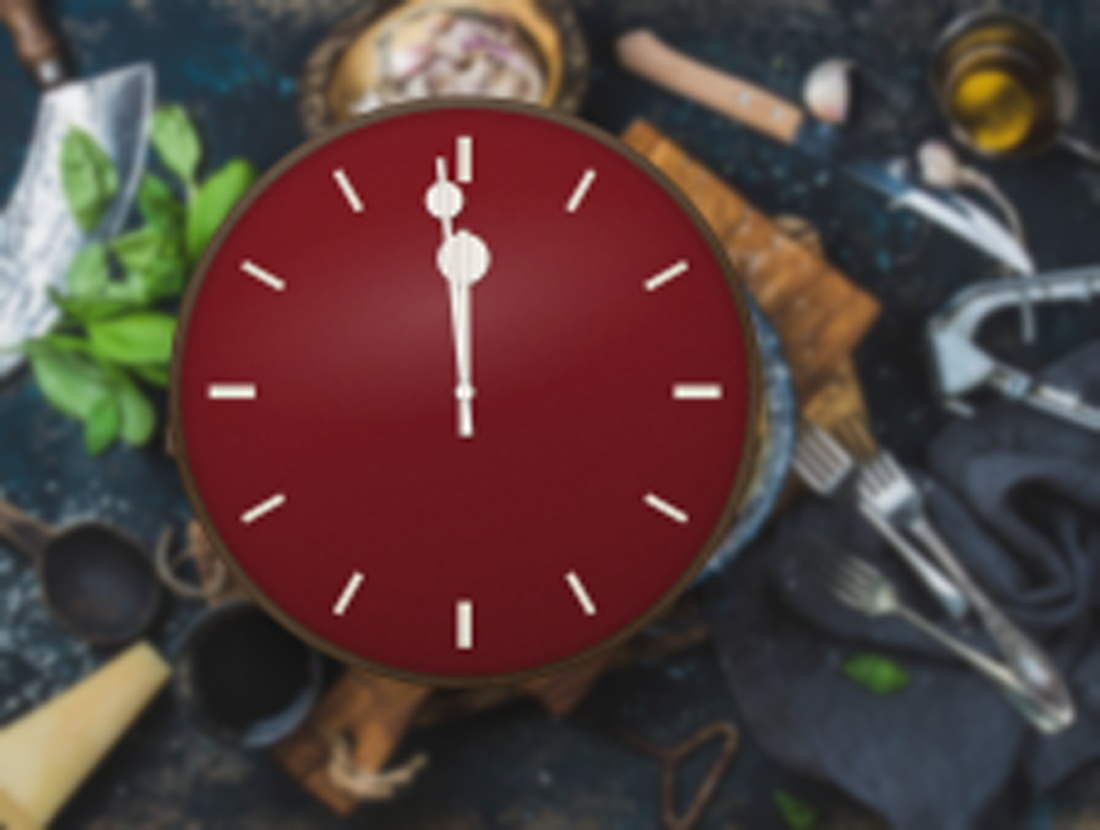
11:59
